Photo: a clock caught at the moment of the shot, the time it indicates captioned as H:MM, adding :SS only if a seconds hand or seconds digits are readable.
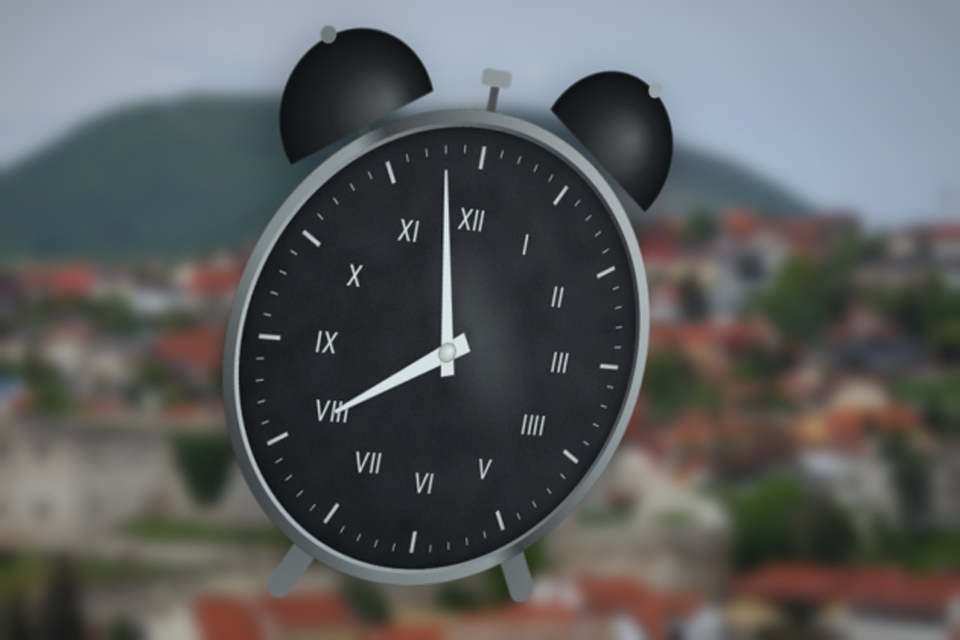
7:58
